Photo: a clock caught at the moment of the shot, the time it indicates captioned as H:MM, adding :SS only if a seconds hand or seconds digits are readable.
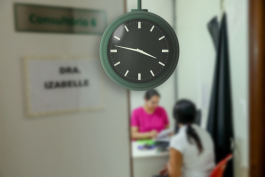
3:47
